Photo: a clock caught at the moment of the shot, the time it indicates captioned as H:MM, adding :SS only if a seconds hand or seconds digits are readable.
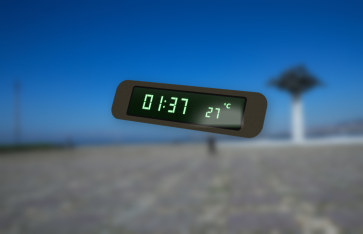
1:37
